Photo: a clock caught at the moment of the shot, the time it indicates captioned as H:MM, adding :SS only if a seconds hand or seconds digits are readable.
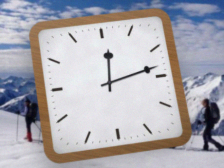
12:13
